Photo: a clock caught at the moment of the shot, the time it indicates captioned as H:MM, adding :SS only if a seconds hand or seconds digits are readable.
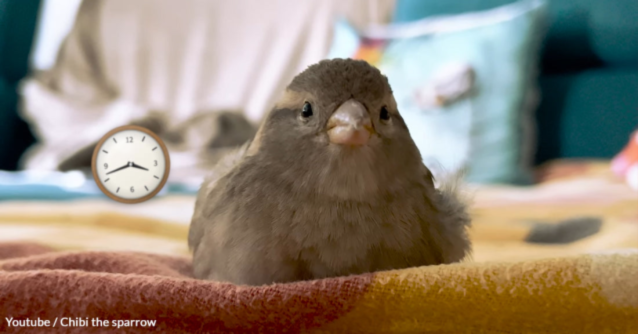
3:42
